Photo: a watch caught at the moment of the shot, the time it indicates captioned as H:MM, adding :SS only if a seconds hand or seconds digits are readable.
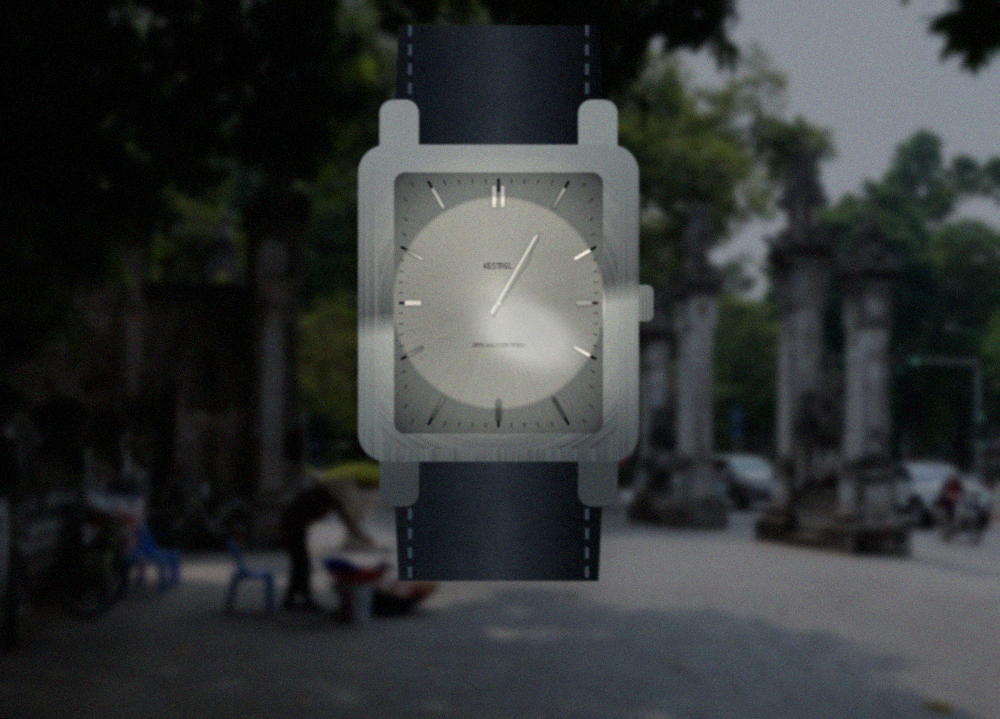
1:05
